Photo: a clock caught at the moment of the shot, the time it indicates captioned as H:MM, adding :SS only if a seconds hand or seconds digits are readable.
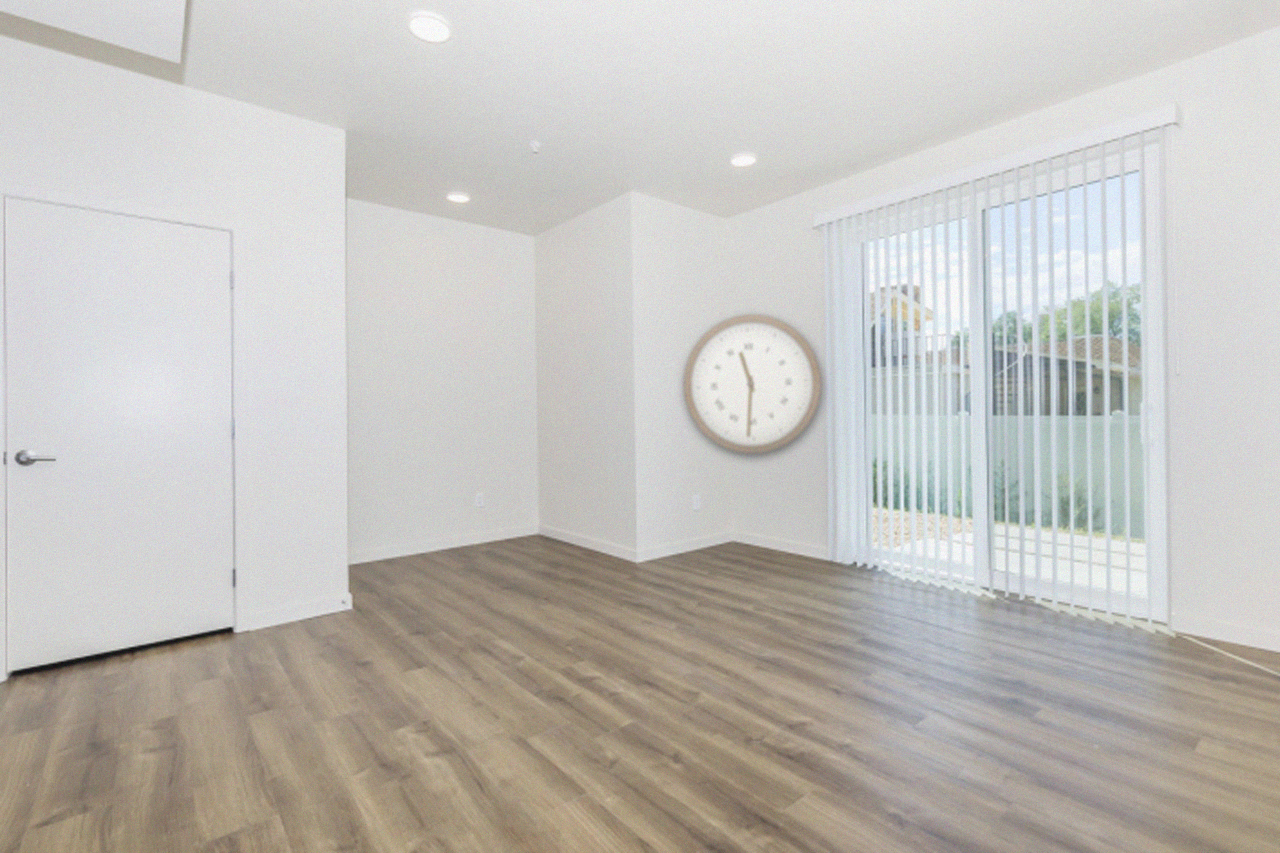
11:31
